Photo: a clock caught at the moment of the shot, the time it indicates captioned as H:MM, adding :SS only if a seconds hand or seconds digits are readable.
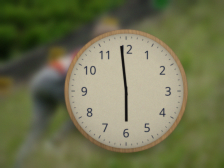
5:59
